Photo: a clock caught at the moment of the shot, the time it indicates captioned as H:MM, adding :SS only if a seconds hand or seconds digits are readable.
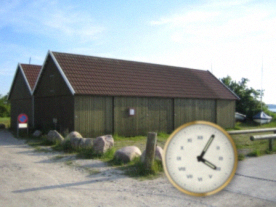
4:05
